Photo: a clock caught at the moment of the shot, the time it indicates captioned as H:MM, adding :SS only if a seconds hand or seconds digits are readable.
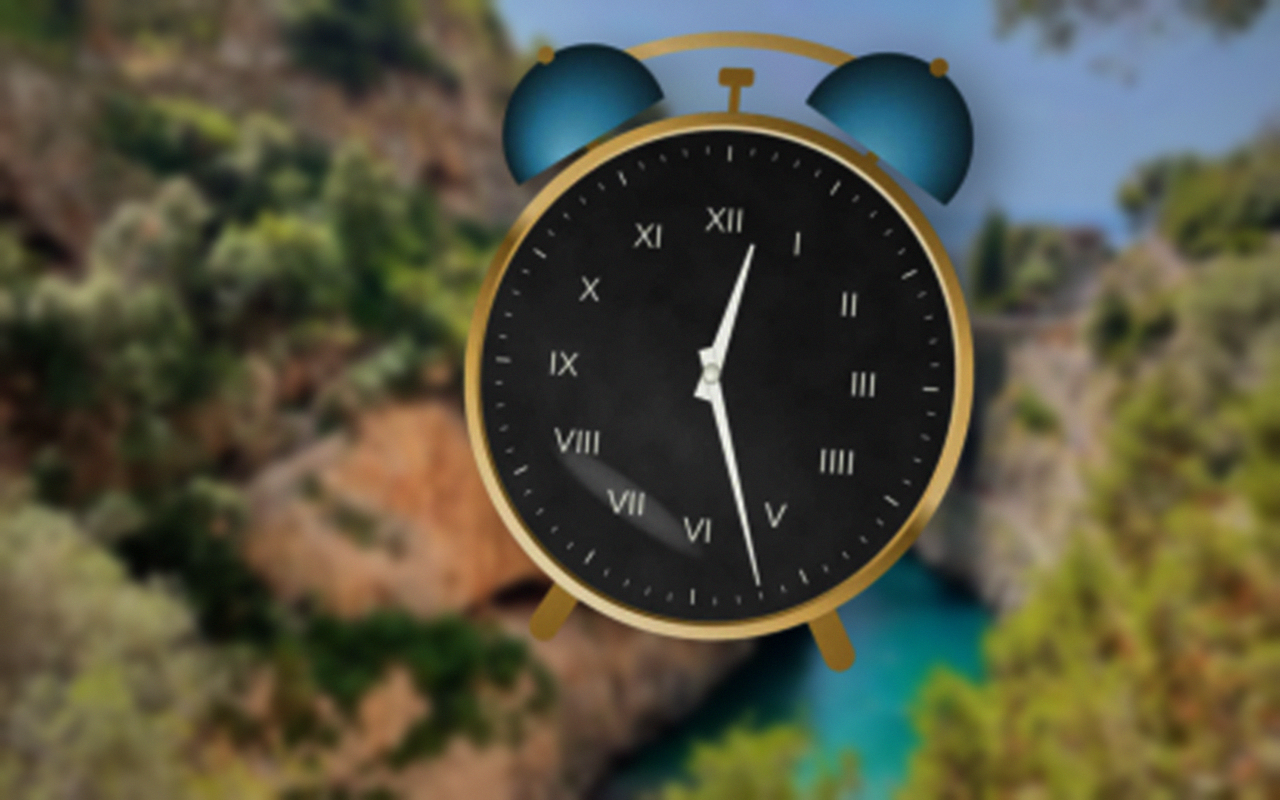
12:27
